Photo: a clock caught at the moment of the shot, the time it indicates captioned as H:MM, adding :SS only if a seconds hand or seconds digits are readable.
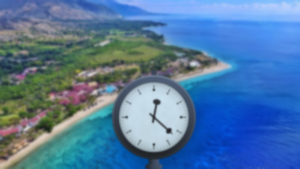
12:22
